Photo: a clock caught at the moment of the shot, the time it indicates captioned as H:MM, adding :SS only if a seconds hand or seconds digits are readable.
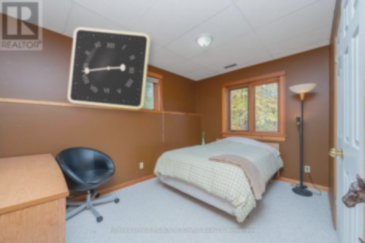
2:43
